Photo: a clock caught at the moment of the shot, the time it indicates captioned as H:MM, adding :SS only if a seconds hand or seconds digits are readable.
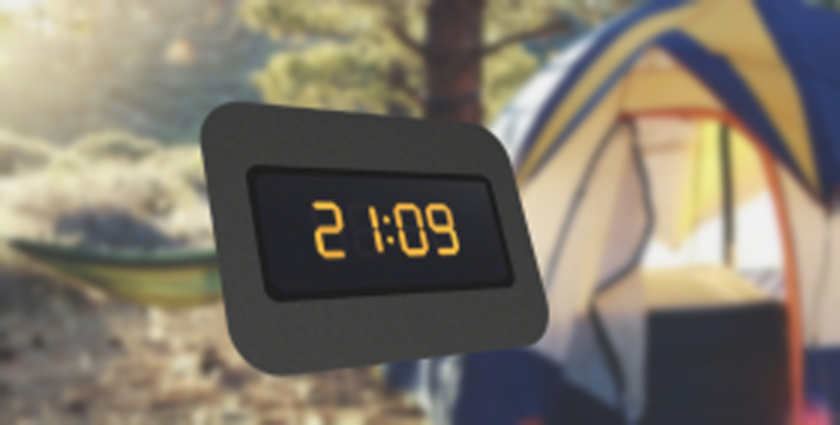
21:09
